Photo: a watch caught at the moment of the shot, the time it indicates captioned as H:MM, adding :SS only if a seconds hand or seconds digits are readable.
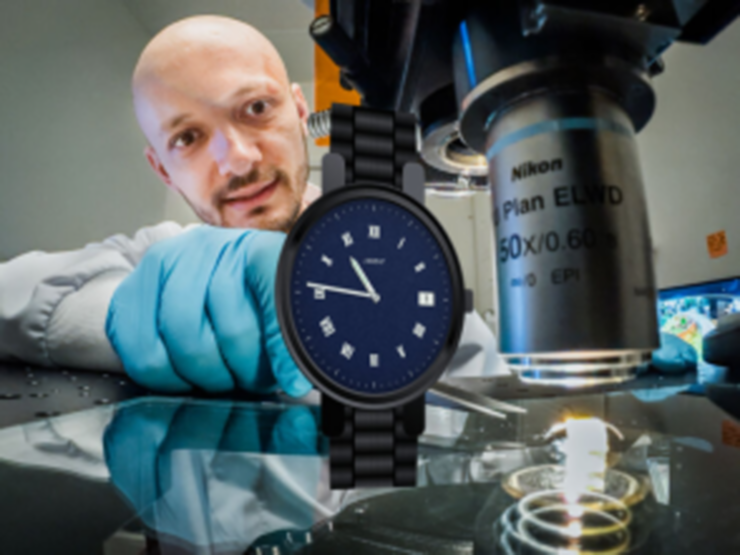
10:46
